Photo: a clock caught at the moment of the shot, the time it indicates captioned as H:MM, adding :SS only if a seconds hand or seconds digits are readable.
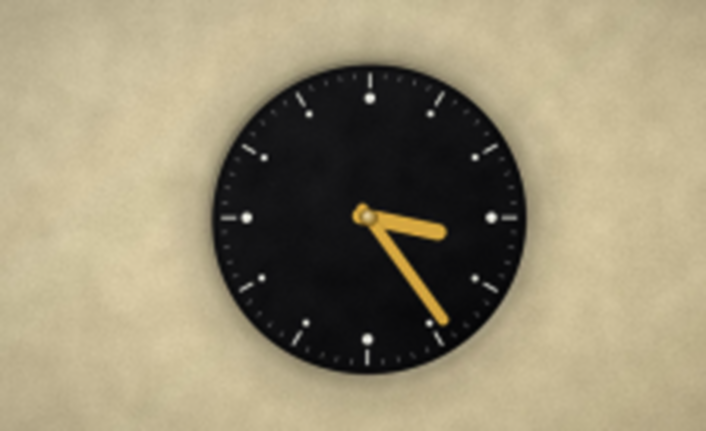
3:24
